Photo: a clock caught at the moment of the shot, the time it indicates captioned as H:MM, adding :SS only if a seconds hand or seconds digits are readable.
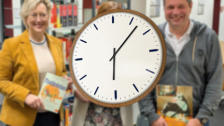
6:07
